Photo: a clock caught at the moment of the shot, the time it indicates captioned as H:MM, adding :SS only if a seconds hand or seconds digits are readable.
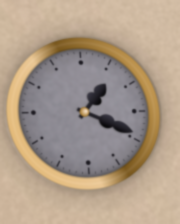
1:19
